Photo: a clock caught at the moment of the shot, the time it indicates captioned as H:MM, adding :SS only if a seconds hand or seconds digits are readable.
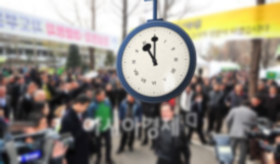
11:00
